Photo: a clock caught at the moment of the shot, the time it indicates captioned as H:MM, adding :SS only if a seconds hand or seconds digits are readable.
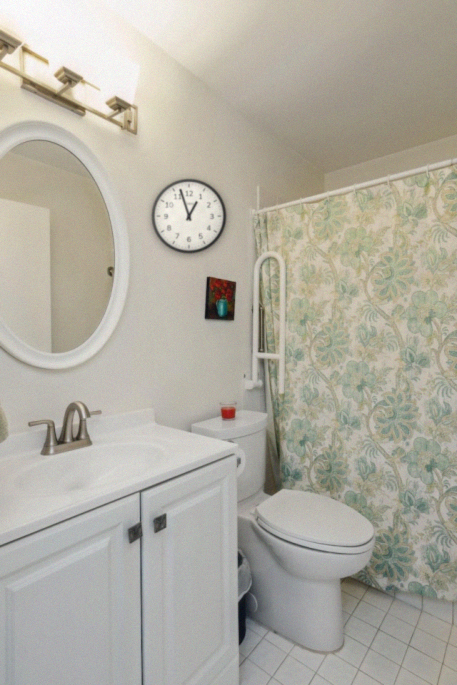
12:57
